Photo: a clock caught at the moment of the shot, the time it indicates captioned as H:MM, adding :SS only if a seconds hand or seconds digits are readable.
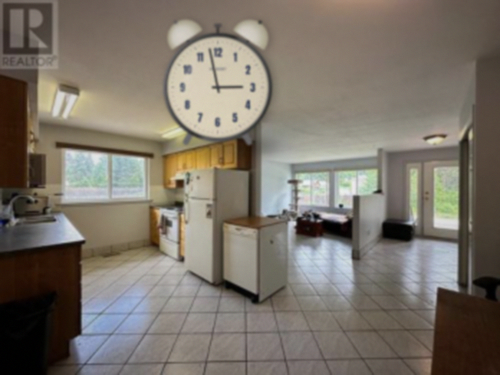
2:58
